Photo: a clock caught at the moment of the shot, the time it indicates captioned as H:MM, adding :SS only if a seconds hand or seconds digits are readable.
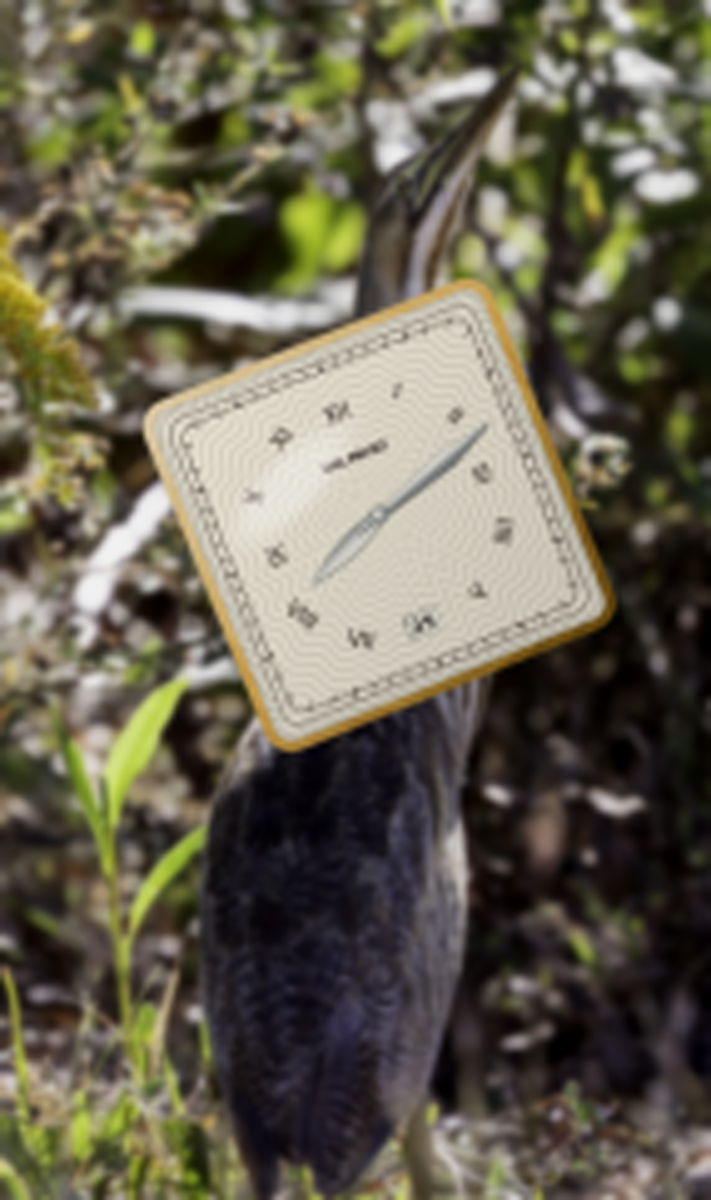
8:12
